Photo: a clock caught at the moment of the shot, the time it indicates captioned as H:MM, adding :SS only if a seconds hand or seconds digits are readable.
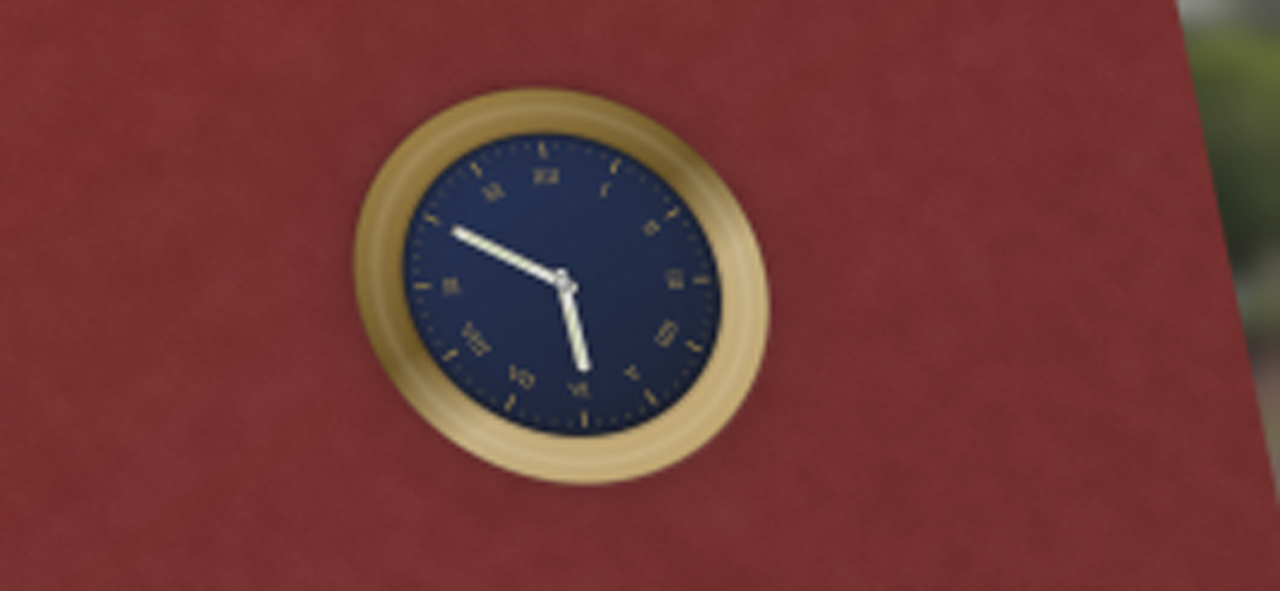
5:50
